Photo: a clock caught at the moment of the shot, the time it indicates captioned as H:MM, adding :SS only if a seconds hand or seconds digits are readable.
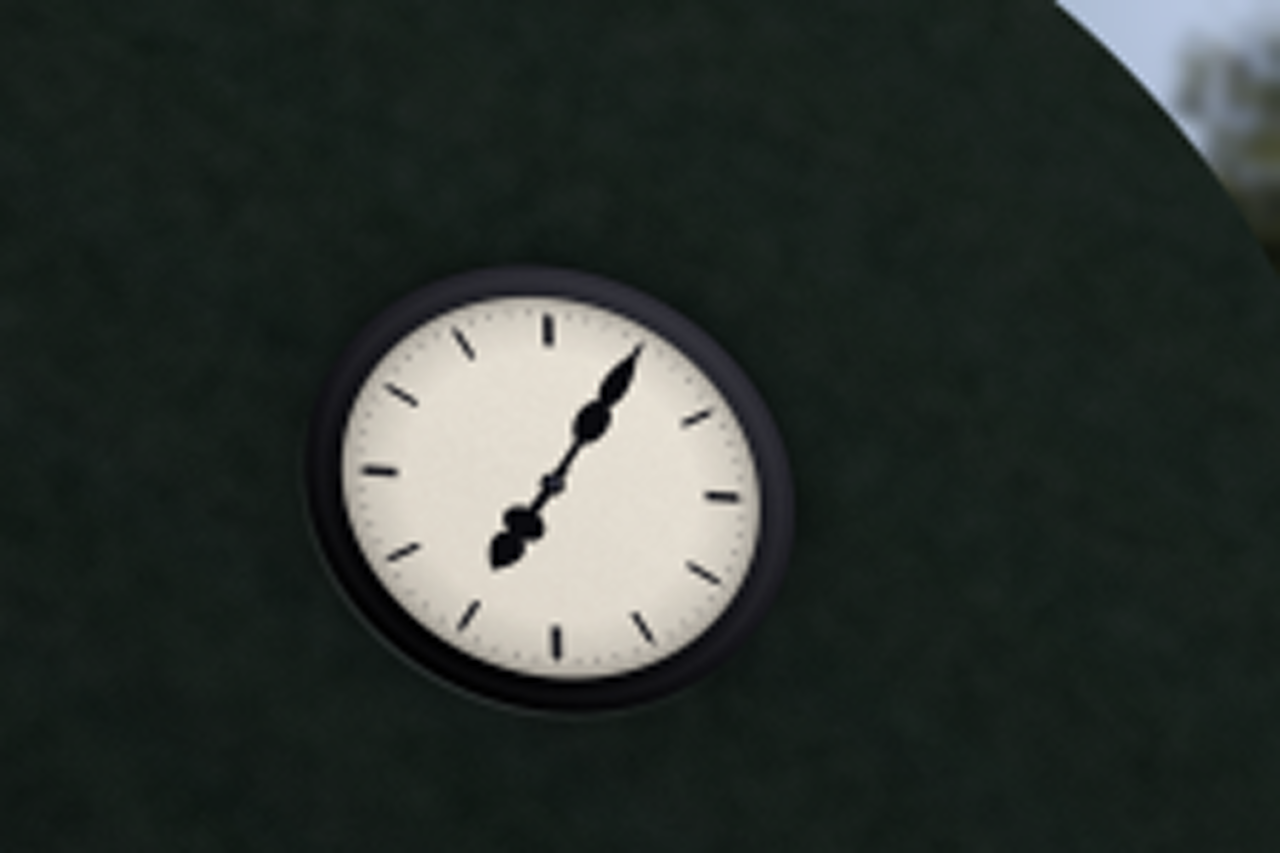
7:05
